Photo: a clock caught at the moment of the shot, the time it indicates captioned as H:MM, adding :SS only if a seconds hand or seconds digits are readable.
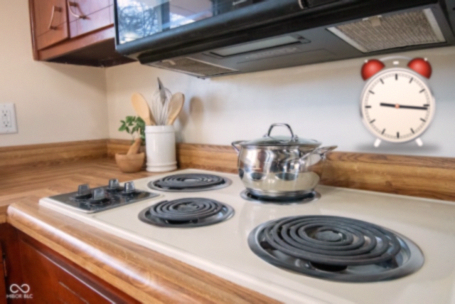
9:16
